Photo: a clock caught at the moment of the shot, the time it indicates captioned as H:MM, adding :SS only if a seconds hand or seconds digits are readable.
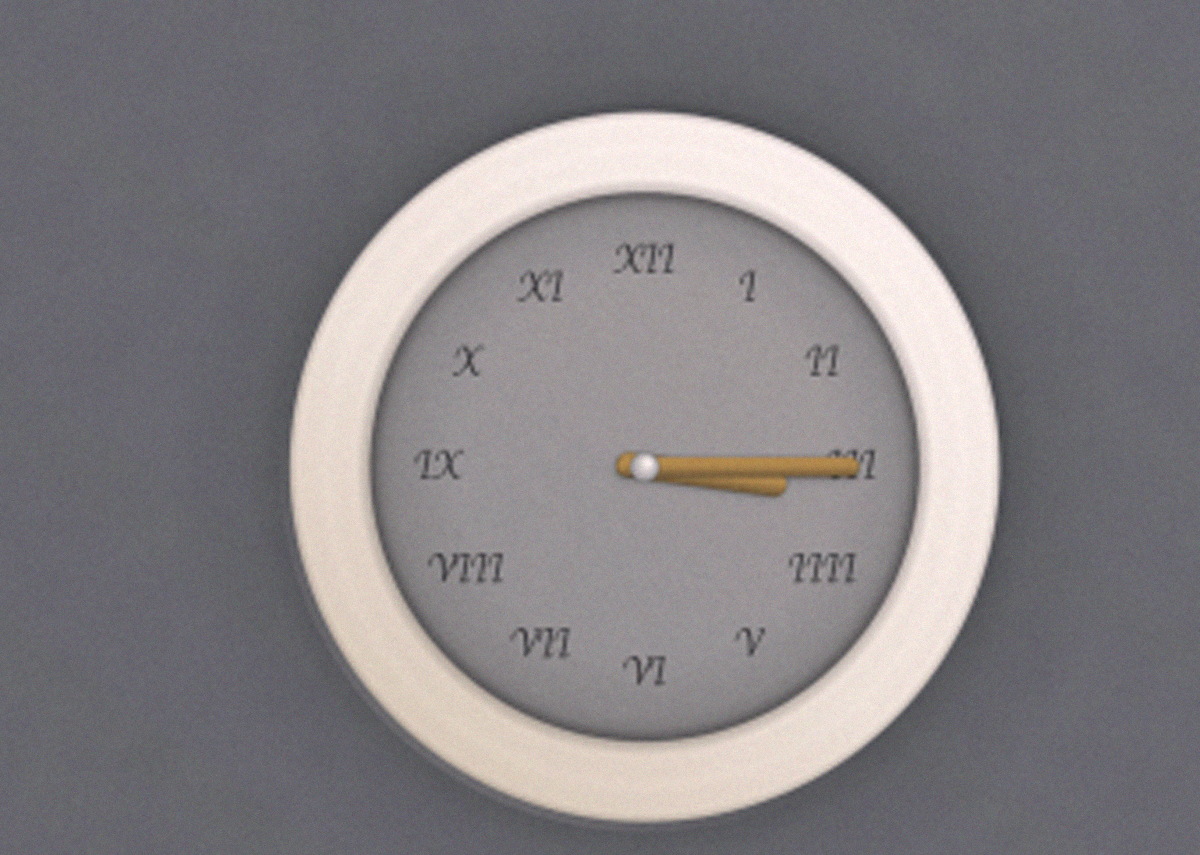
3:15
